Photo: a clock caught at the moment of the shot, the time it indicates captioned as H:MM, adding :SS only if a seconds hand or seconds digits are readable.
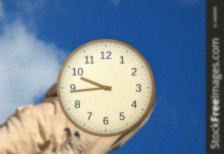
9:44
